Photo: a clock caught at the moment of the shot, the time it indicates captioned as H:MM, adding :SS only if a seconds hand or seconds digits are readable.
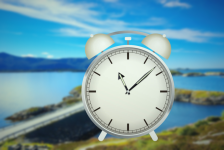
11:08
